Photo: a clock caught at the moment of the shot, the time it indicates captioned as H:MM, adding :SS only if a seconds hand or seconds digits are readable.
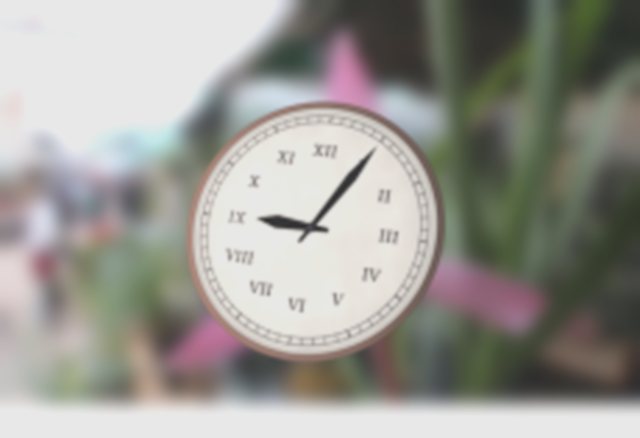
9:05
